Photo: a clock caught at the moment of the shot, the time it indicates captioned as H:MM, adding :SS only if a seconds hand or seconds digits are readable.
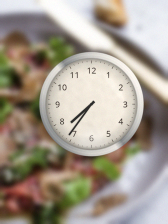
7:36
